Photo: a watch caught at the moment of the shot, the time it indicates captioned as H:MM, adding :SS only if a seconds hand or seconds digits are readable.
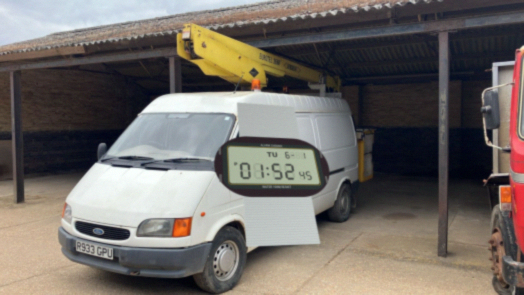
1:52
